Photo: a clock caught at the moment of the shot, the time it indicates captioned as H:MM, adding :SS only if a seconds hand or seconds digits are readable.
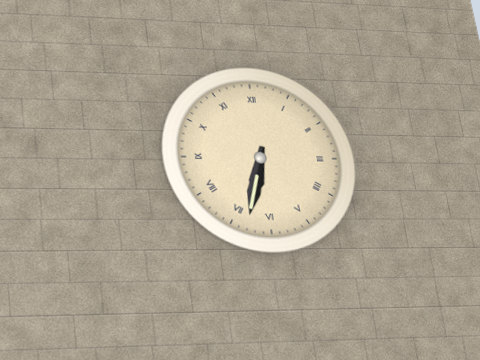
6:33
